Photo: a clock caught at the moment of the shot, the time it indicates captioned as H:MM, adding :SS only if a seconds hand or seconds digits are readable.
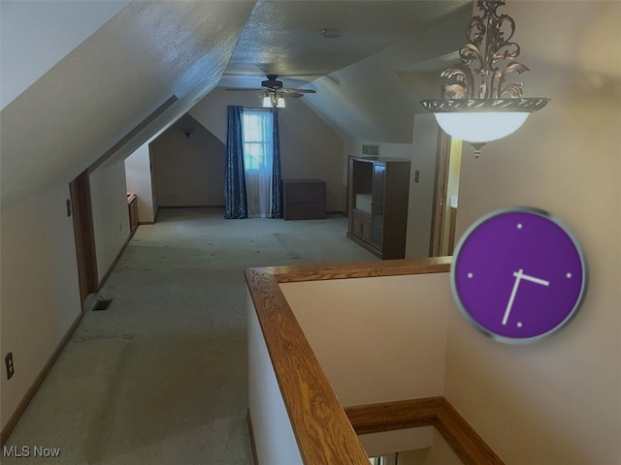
3:33
